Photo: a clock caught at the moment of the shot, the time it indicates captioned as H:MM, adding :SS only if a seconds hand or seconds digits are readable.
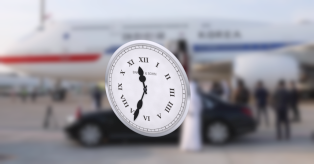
11:34
